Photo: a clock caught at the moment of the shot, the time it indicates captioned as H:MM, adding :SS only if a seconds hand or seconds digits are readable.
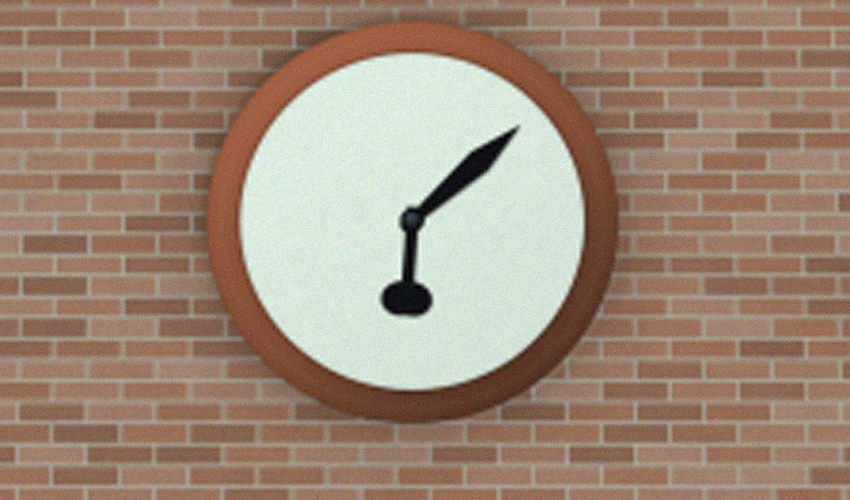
6:08
